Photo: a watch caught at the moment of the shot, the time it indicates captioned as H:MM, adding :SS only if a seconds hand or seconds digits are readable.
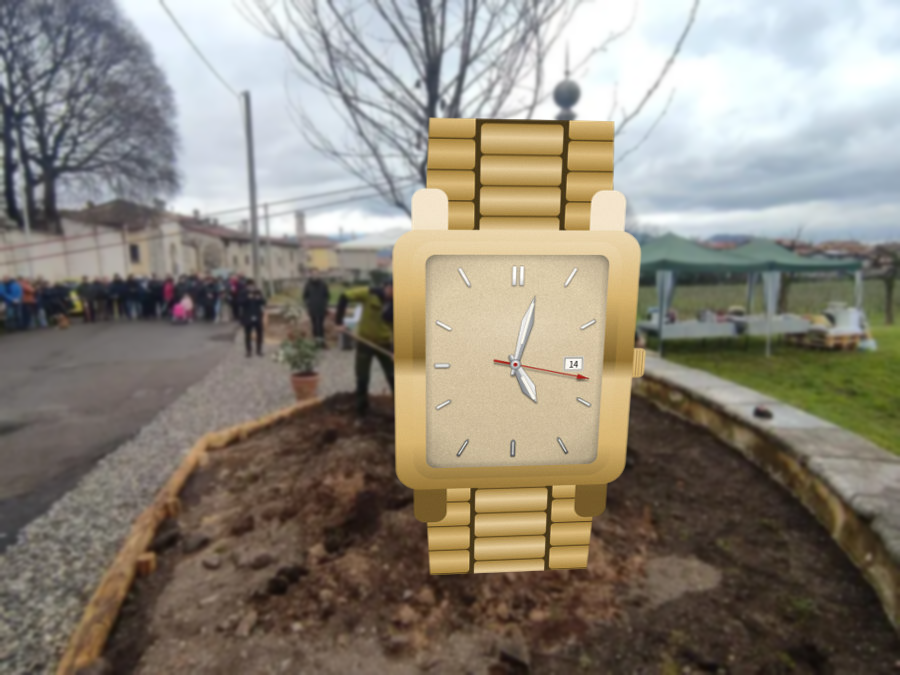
5:02:17
